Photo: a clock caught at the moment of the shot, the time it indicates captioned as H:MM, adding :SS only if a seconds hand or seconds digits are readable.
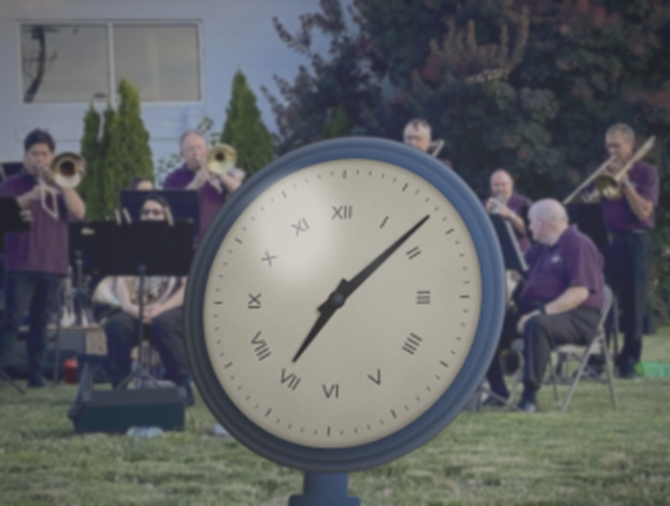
7:08
